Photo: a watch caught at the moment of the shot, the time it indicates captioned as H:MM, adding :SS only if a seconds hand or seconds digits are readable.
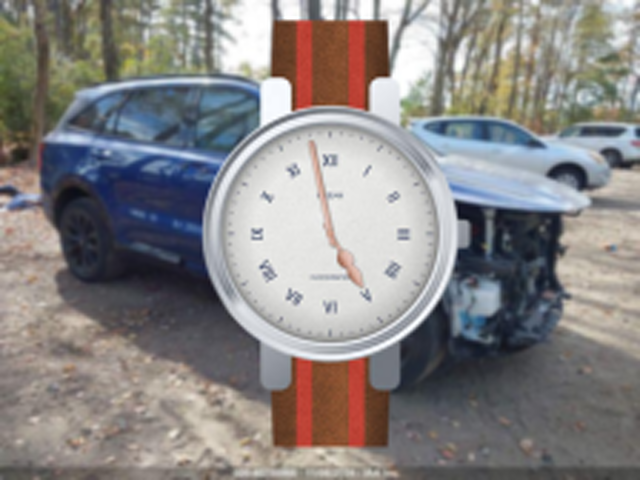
4:58
